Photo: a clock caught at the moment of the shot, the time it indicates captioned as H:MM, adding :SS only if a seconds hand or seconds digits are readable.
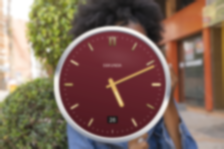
5:11
